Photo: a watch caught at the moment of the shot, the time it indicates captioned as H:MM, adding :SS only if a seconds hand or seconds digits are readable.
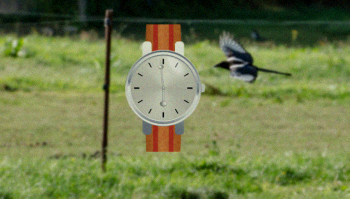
5:59
